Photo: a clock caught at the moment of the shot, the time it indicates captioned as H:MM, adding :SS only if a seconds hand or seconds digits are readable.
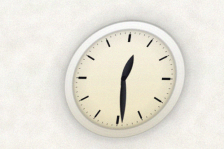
12:29
